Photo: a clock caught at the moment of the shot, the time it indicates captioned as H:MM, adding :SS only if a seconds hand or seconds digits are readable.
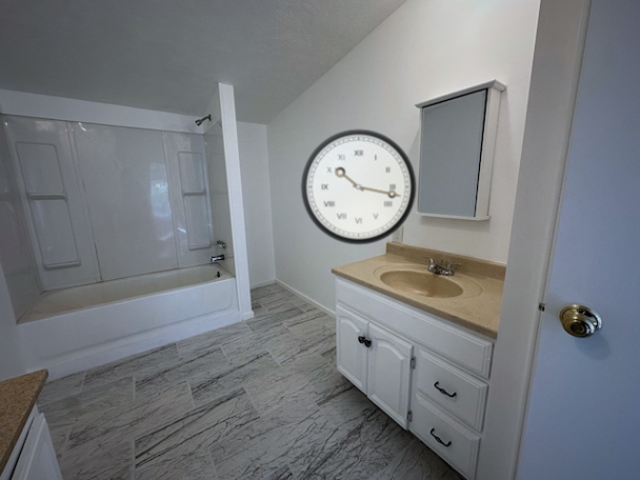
10:17
